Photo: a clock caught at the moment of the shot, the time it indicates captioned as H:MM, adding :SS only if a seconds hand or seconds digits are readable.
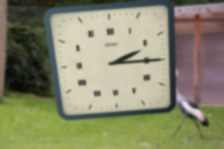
2:15
